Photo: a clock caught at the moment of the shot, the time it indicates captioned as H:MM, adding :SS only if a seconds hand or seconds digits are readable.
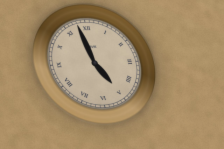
4:58
